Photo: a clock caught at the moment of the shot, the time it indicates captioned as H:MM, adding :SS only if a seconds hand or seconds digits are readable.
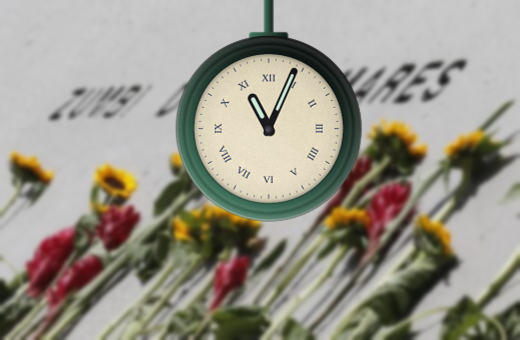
11:04
